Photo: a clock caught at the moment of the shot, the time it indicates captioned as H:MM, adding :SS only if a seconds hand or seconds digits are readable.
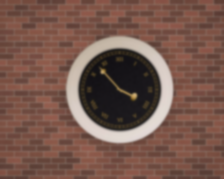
3:53
